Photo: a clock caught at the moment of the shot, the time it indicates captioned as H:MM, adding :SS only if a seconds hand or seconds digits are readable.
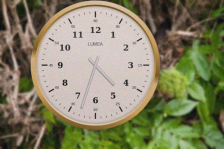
4:33
